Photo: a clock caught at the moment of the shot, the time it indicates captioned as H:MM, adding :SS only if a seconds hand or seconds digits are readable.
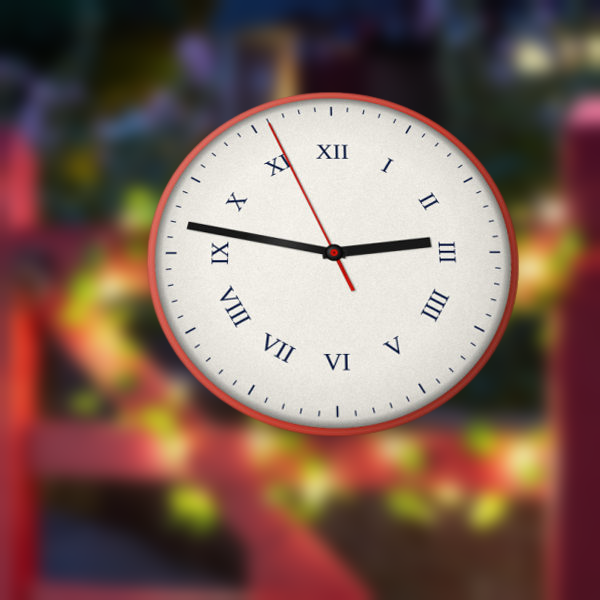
2:46:56
